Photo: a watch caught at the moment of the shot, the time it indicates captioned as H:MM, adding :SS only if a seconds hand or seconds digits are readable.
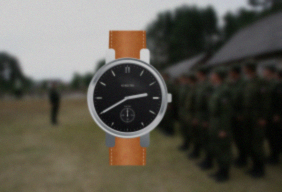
2:40
